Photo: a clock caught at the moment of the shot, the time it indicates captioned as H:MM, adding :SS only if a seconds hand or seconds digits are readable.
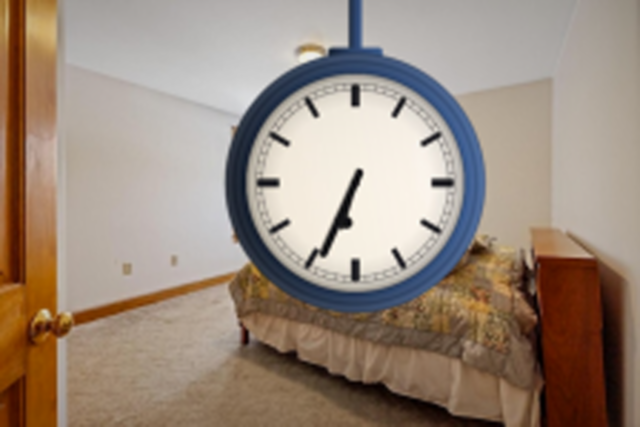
6:34
